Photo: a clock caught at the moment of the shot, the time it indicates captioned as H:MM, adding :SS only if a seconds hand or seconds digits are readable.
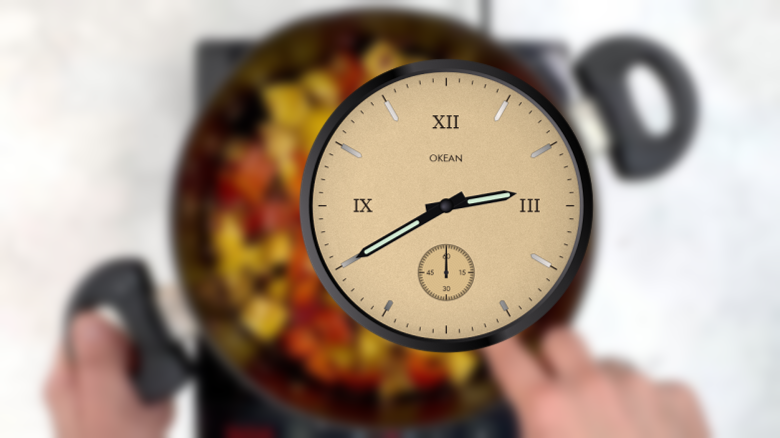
2:40
